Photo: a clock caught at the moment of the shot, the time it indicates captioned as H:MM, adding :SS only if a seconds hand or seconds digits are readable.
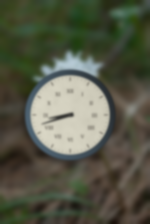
8:42
